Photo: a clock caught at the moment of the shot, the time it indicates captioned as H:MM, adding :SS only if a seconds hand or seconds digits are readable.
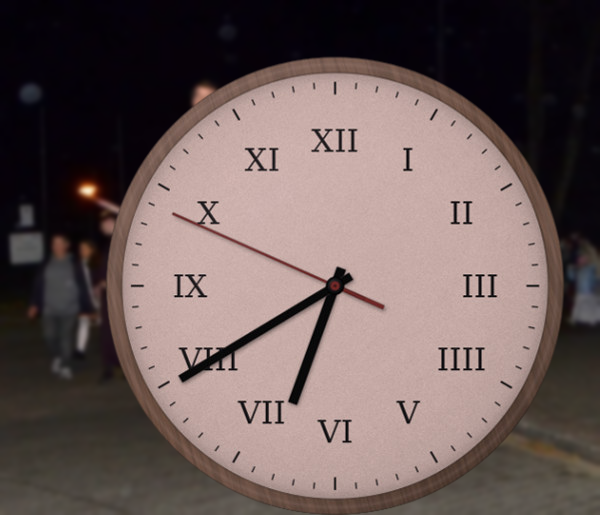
6:39:49
